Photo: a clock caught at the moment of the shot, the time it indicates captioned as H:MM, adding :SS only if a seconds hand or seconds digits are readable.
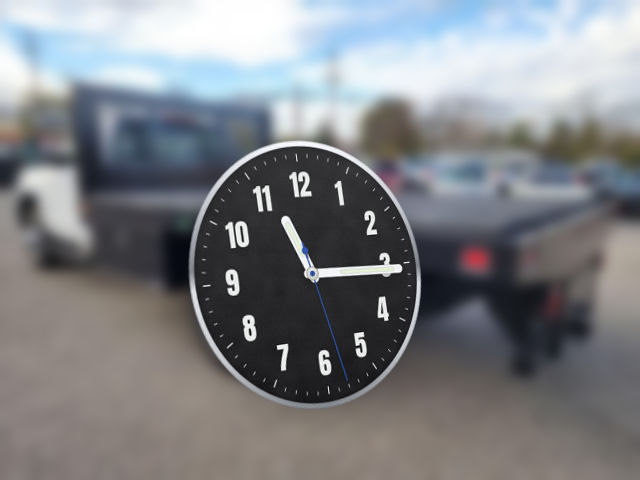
11:15:28
